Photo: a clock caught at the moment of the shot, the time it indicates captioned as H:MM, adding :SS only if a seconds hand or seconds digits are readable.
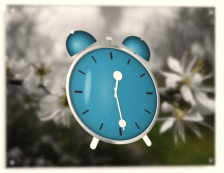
12:29
